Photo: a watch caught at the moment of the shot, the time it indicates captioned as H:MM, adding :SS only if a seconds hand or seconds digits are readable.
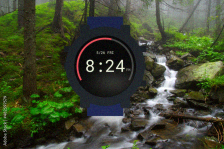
8:24
